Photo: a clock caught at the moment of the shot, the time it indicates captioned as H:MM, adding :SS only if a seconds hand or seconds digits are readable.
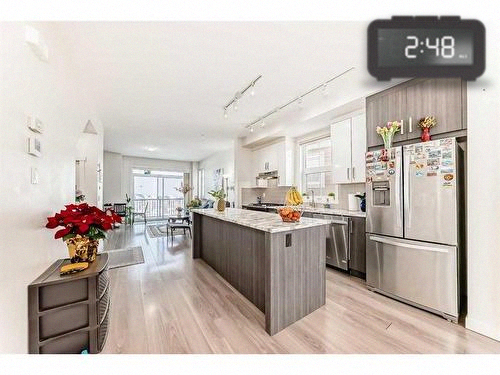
2:48
